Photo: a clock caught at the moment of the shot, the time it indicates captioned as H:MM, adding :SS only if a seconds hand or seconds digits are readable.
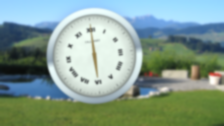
6:00
